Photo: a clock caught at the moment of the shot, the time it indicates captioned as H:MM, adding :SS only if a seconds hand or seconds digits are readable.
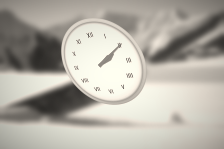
2:10
